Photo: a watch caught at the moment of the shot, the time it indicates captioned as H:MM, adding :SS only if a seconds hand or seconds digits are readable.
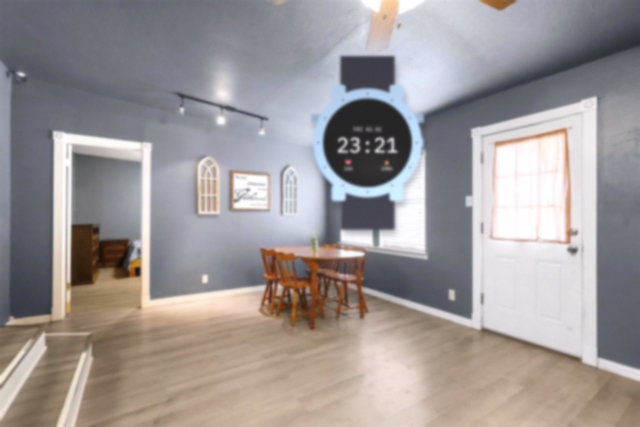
23:21
